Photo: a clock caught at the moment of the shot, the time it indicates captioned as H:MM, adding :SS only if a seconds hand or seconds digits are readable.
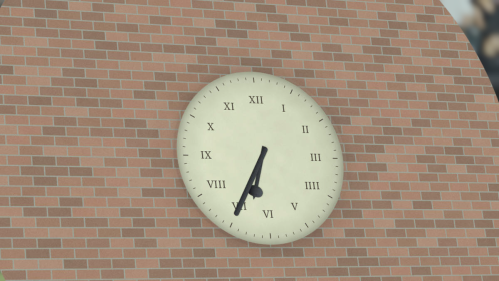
6:35
